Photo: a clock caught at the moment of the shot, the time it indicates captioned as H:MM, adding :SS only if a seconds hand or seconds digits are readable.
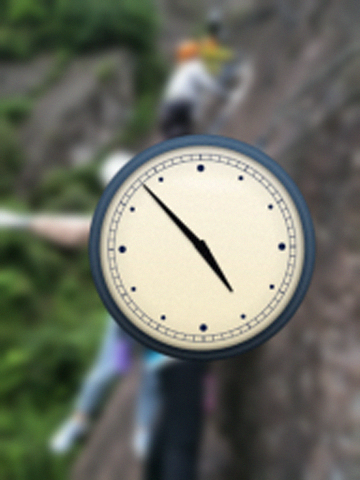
4:53
